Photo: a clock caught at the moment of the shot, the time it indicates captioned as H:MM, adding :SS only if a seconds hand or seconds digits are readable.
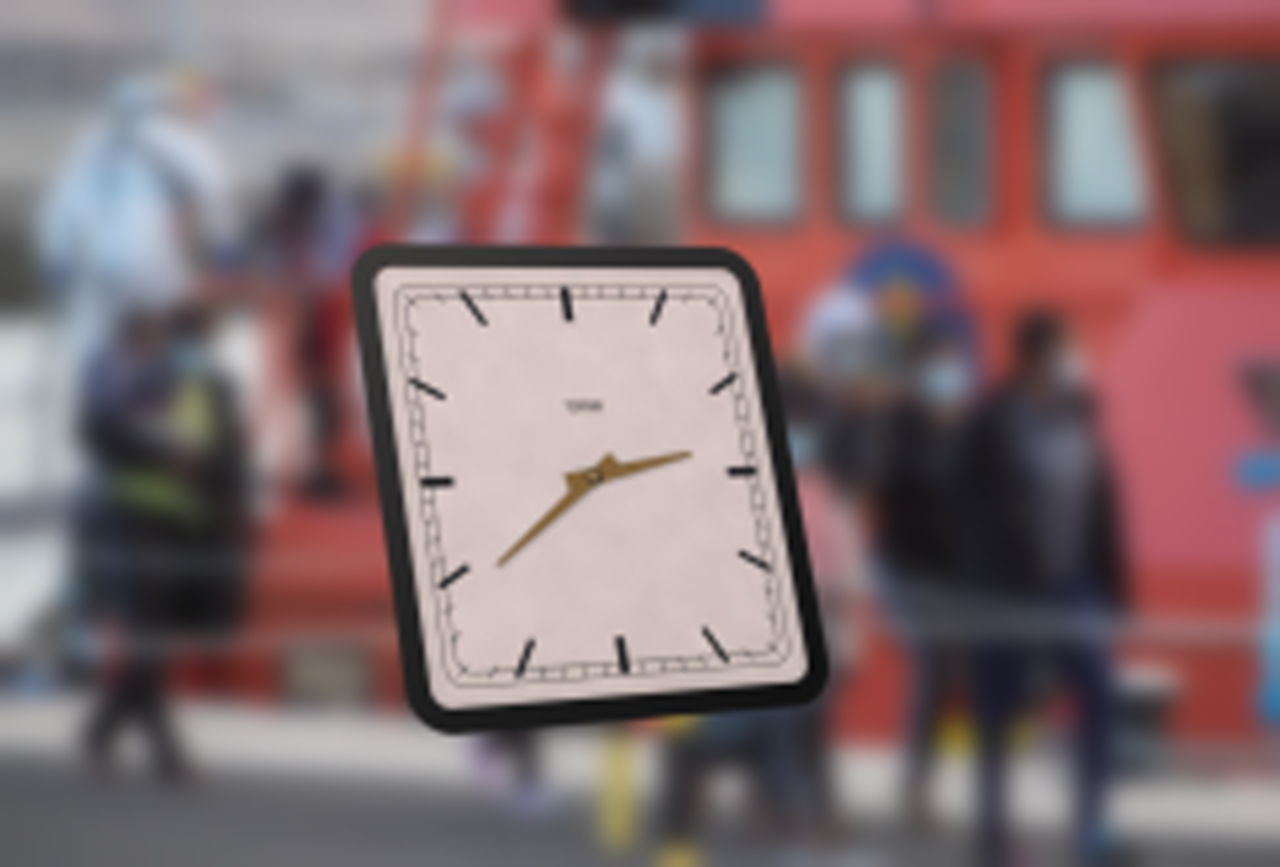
2:39
